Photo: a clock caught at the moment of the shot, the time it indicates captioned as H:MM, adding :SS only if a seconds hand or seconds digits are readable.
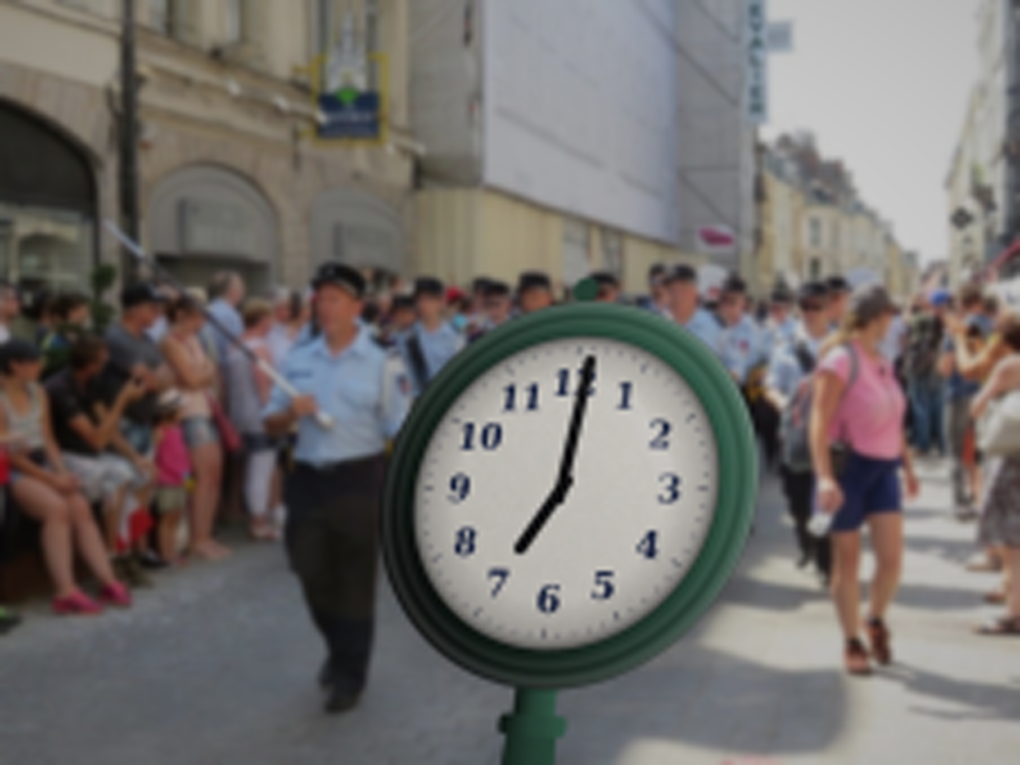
7:01
